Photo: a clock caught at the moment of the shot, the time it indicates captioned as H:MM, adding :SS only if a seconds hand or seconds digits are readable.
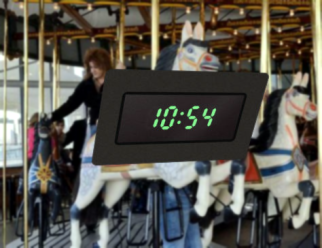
10:54
